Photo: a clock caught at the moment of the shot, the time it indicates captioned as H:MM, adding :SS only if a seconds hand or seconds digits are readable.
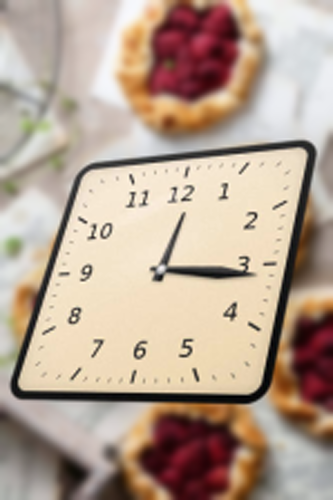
12:16
